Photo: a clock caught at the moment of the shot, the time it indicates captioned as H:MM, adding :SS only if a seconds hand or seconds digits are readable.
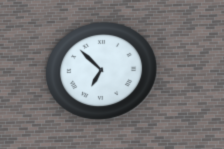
6:53
